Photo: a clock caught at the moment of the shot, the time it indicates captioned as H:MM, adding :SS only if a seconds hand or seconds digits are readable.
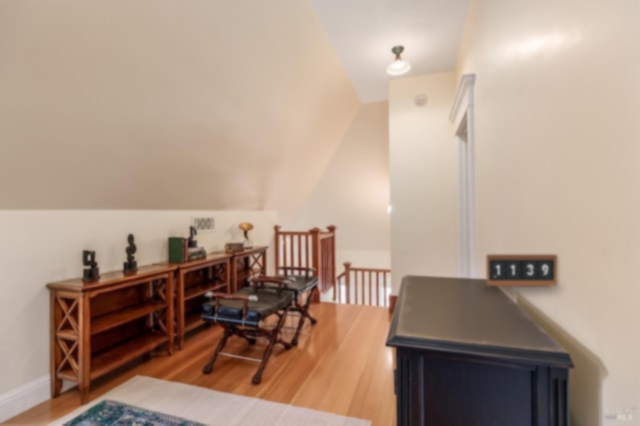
11:39
